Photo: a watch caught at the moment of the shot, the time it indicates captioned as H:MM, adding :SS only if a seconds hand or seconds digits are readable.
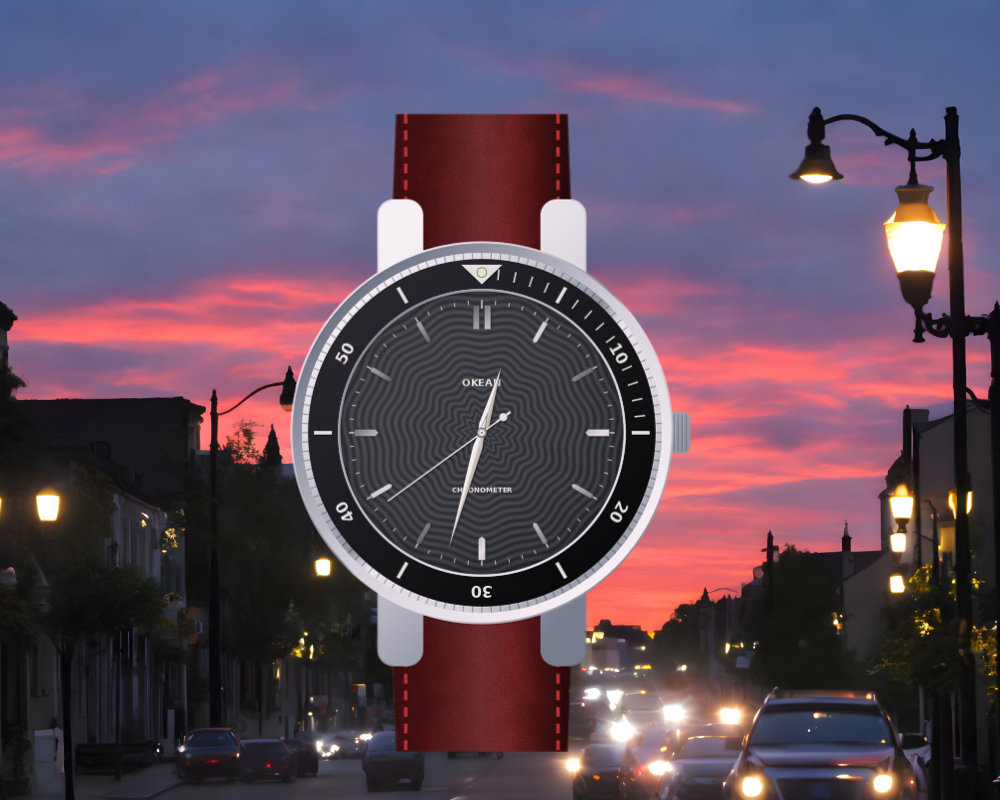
12:32:39
